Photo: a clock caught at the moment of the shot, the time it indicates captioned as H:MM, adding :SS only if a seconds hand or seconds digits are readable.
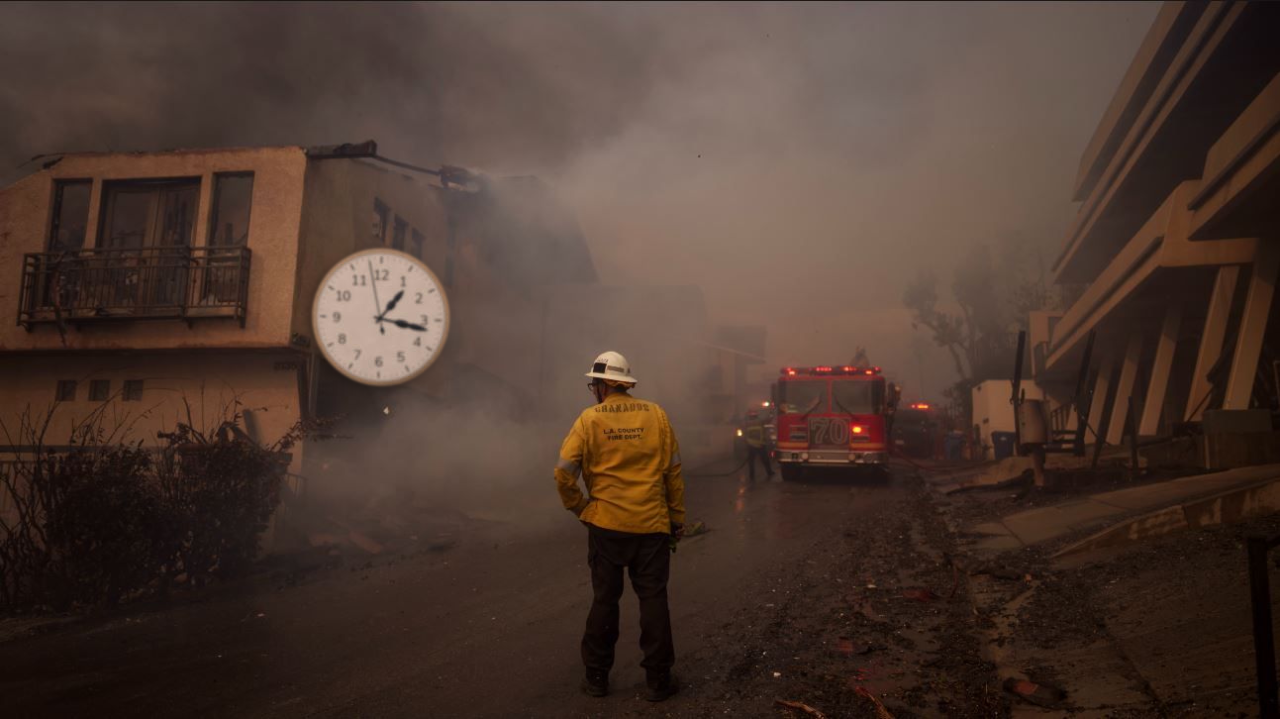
1:16:58
